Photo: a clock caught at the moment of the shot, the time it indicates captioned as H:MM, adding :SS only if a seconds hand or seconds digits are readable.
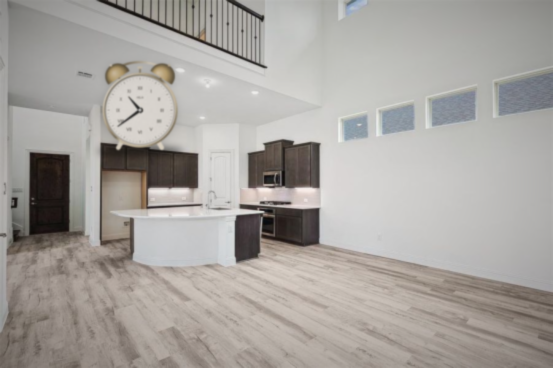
10:39
